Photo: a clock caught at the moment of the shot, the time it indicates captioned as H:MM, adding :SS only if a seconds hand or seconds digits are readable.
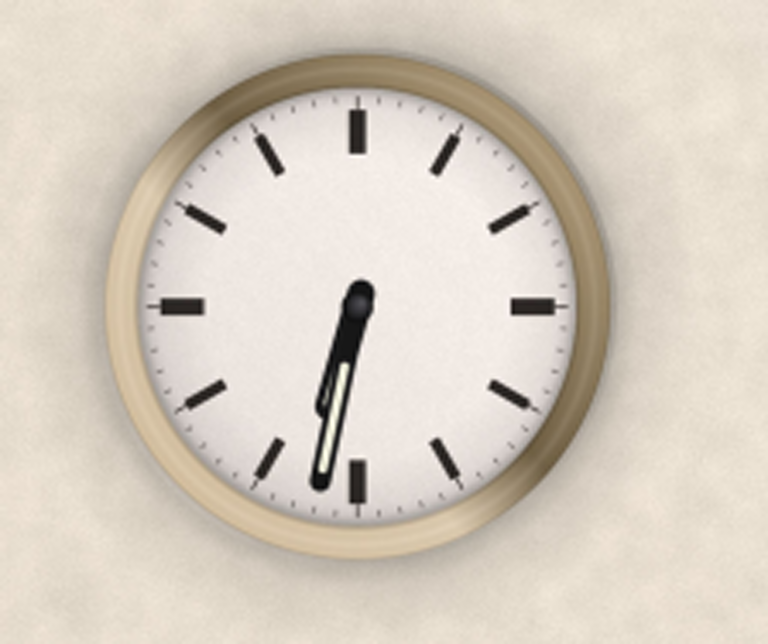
6:32
